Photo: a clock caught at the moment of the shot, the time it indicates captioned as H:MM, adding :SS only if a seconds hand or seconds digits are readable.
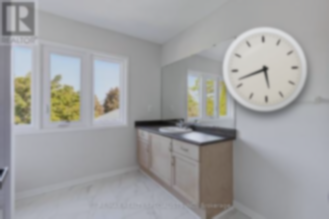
5:42
